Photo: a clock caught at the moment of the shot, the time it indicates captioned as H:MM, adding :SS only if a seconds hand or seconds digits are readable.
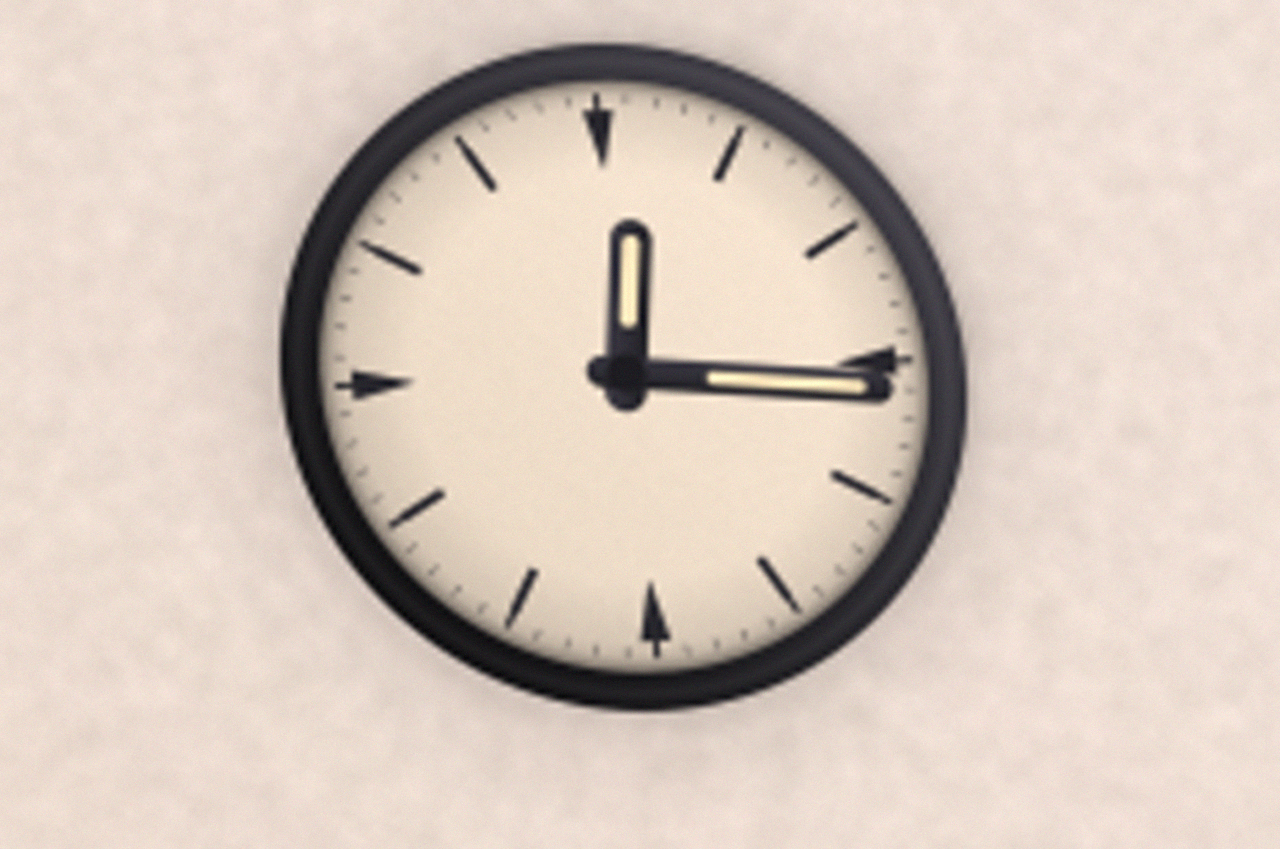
12:16
